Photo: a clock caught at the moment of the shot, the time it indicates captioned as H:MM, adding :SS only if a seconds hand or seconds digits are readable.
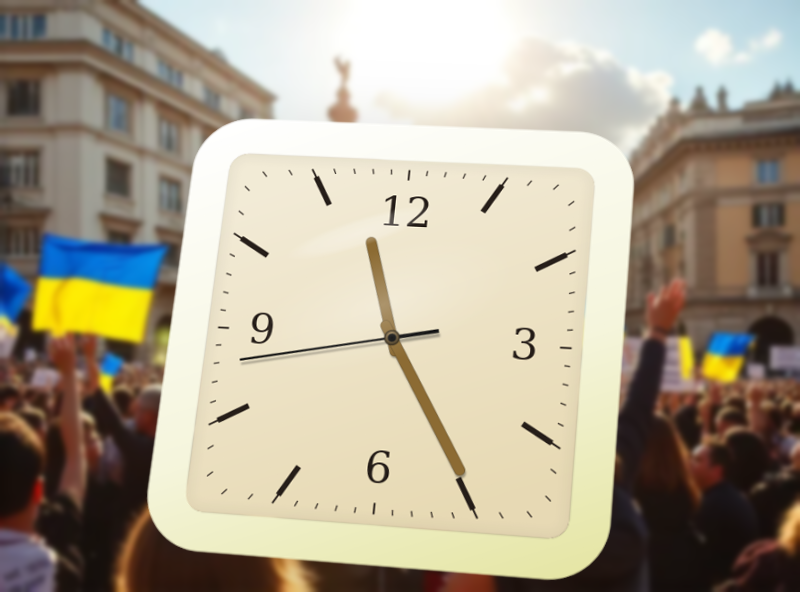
11:24:43
